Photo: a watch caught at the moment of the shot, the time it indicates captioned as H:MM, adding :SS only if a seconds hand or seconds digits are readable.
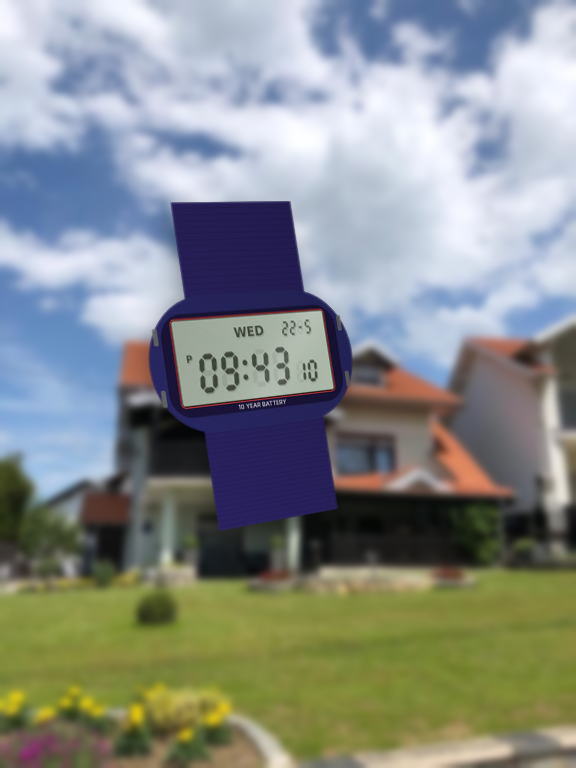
9:43:10
